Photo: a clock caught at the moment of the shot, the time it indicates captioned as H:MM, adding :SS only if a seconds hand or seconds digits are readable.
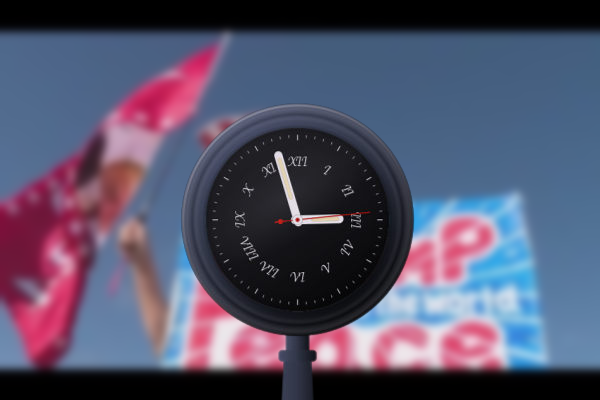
2:57:14
